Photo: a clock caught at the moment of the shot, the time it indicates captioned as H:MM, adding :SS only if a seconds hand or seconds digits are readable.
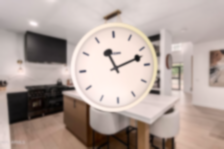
11:12
